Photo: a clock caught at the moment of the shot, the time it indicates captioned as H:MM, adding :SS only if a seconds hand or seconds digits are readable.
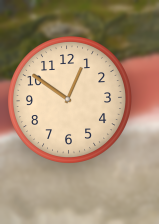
12:51
